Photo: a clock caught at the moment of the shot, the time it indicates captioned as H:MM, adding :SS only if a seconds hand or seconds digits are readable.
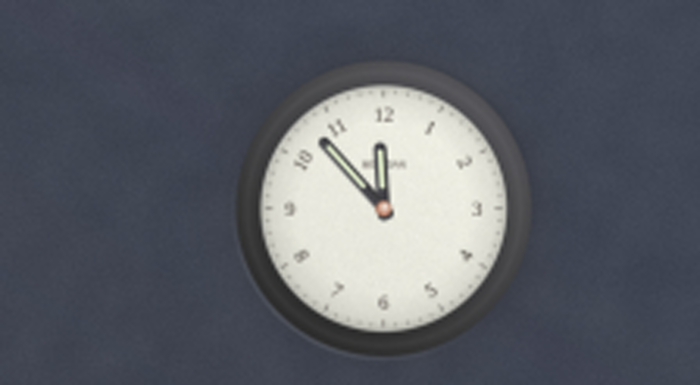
11:53
